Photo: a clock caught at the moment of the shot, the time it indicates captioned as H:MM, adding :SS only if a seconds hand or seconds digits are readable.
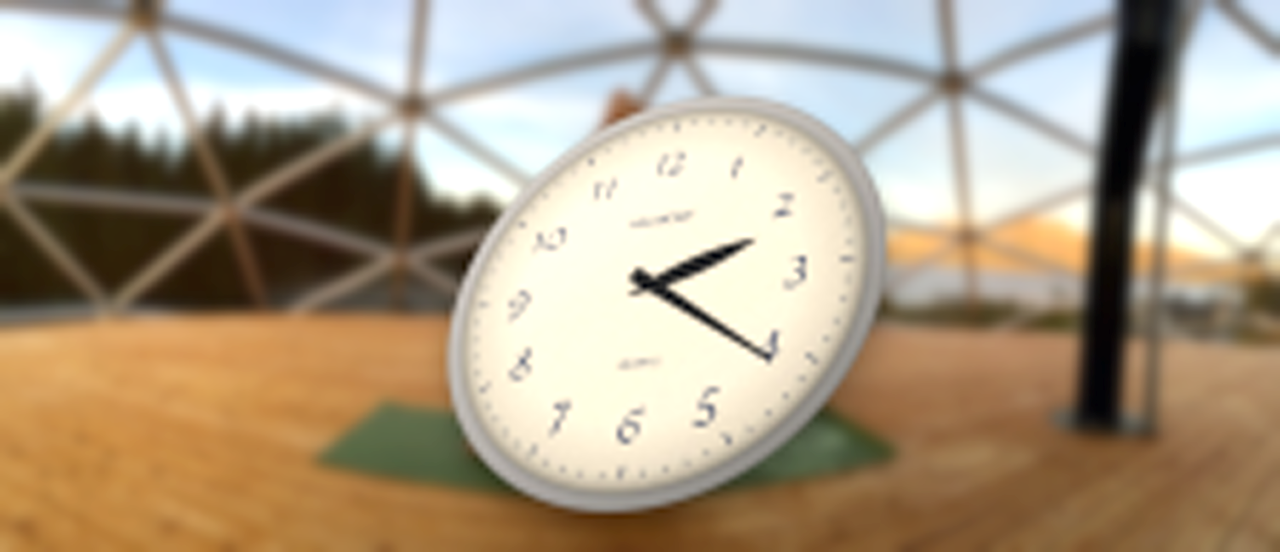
2:21
